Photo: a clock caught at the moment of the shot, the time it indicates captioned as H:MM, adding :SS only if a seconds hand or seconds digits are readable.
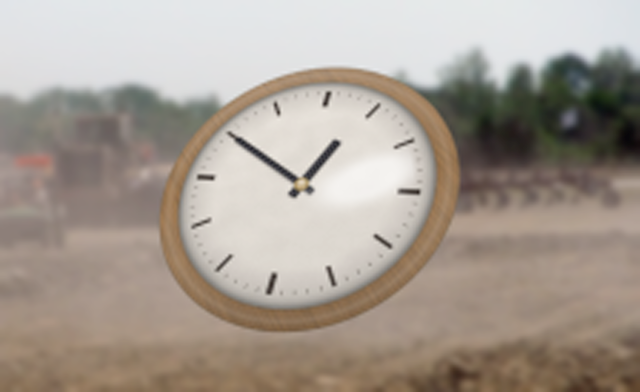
12:50
